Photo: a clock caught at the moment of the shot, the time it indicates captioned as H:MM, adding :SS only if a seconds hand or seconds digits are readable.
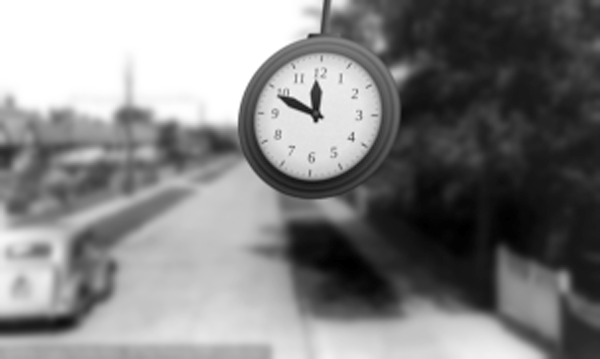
11:49
